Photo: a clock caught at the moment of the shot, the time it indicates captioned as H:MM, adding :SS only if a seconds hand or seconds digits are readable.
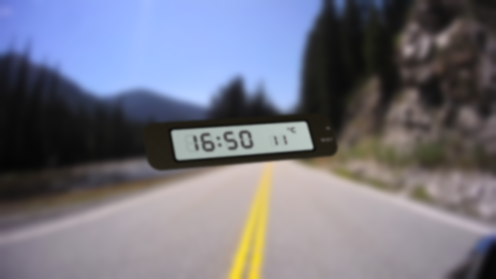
16:50
